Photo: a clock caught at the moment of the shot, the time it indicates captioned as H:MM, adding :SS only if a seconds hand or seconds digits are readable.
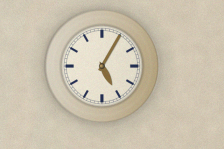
5:05
